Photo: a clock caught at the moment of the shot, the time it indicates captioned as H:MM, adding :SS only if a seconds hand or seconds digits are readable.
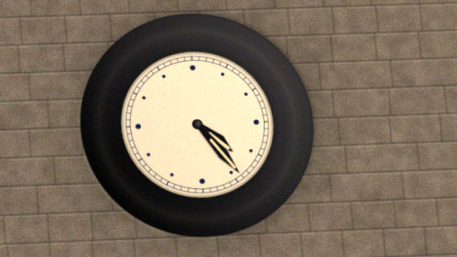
4:24
